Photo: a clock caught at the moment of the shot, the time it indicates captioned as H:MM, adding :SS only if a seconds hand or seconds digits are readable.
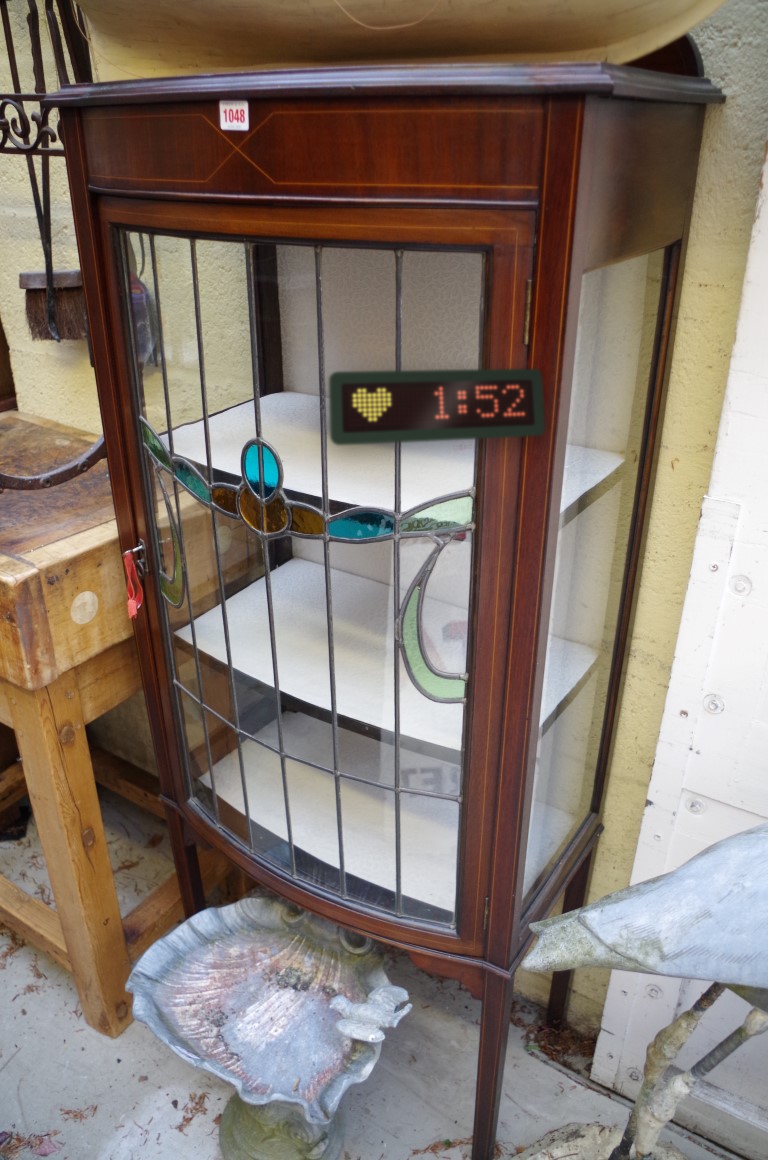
1:52
